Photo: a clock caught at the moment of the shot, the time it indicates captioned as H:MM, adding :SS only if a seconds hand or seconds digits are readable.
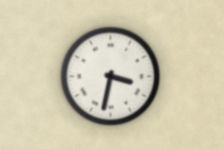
3:32
